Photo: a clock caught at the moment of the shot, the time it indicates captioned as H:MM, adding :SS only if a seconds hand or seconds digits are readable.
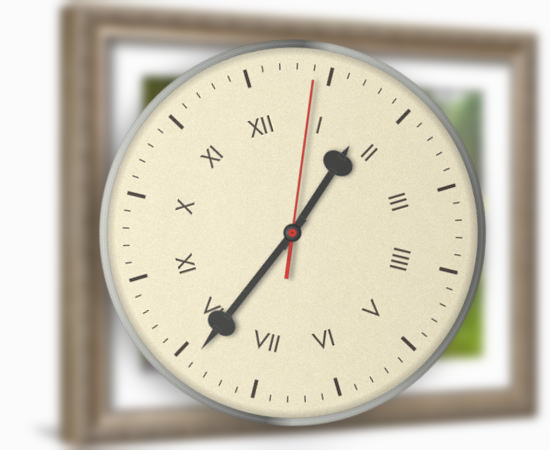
1:39:04
